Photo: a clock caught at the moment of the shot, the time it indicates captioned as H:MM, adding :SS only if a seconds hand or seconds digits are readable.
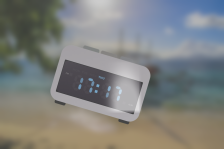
17:17
